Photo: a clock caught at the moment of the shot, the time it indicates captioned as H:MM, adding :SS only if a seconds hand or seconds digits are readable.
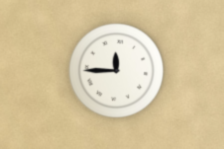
11:44
